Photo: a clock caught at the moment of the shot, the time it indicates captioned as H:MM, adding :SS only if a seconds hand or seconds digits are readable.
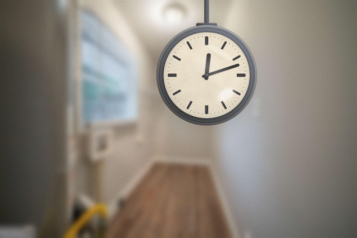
12:12
